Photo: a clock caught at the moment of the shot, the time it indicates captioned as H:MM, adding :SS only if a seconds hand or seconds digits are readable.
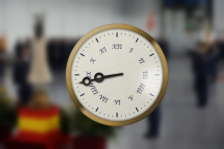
8:43
